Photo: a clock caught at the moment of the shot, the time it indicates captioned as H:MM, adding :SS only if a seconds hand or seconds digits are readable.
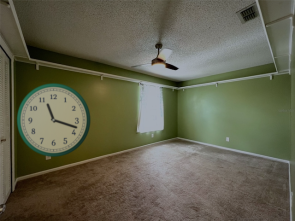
11:18
